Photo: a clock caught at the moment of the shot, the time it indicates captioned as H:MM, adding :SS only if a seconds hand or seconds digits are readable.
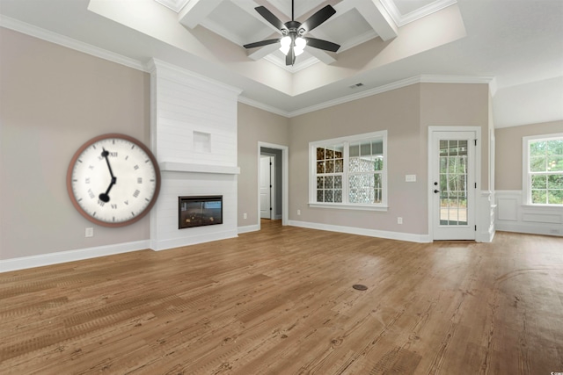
6:57
